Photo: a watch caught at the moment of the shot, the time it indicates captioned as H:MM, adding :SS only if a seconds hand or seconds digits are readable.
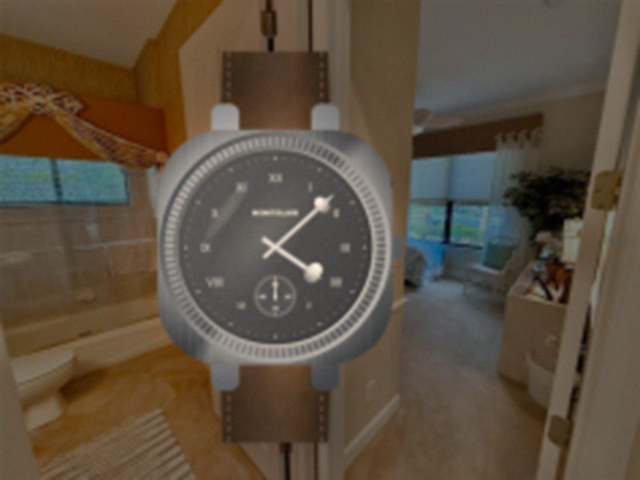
4:08
